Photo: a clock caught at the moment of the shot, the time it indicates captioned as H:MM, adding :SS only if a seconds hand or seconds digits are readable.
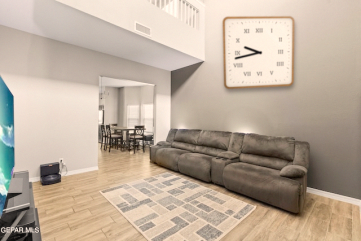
9:43
